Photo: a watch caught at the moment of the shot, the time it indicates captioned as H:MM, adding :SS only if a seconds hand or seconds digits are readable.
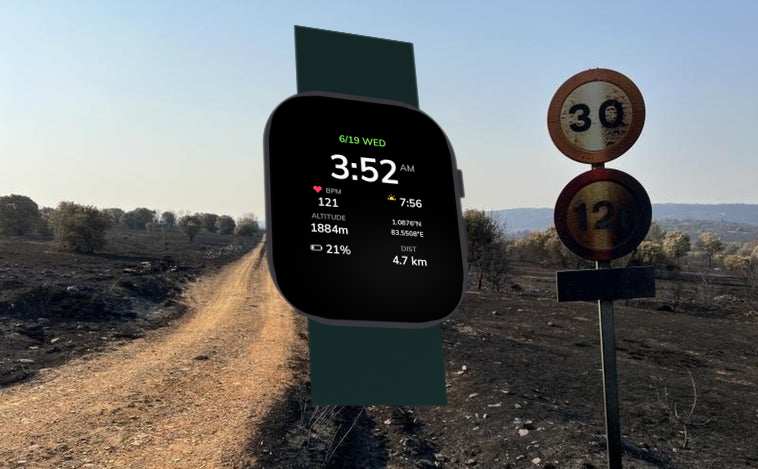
3:52
